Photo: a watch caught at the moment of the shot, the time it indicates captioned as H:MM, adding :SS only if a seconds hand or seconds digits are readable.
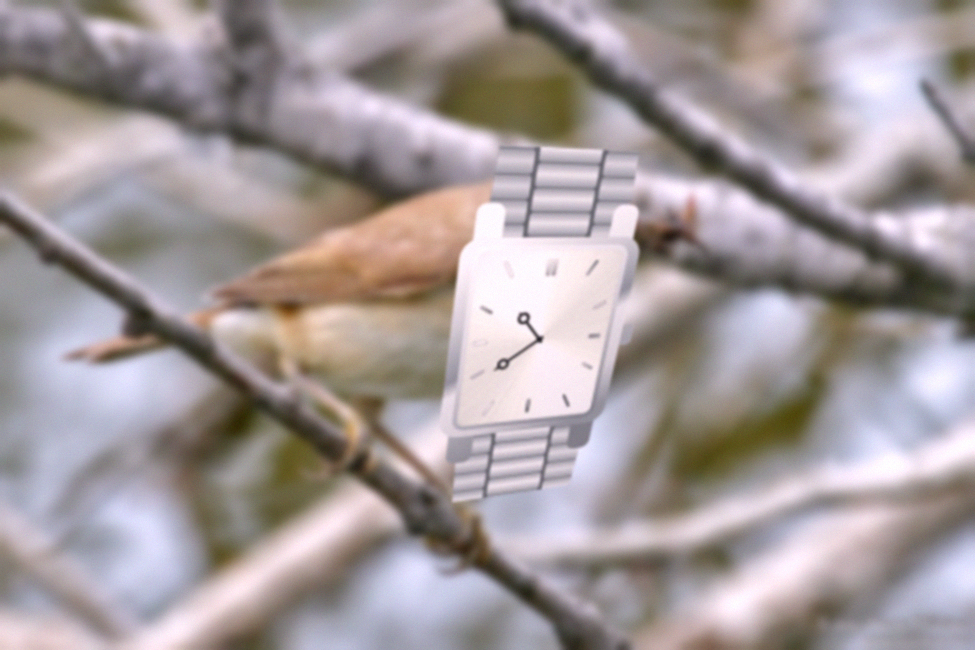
10:39
